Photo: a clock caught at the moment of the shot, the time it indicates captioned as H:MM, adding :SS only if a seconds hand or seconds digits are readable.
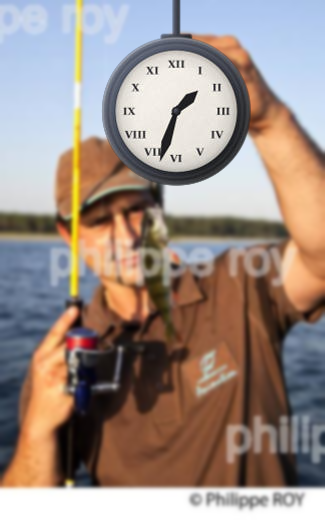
1:33
